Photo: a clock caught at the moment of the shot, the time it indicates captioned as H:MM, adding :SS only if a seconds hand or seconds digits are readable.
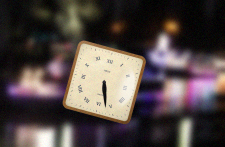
5:27
